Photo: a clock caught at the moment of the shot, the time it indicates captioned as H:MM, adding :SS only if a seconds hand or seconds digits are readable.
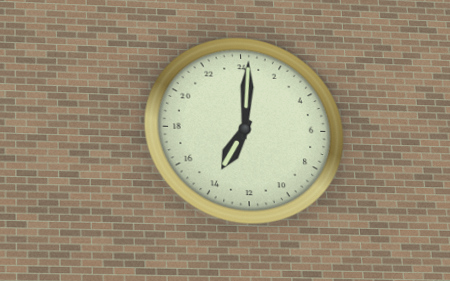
14:01
